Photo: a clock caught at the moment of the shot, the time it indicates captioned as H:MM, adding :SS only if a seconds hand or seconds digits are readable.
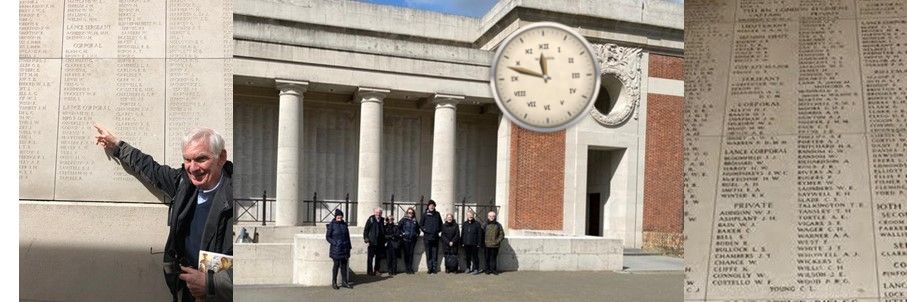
11:48
